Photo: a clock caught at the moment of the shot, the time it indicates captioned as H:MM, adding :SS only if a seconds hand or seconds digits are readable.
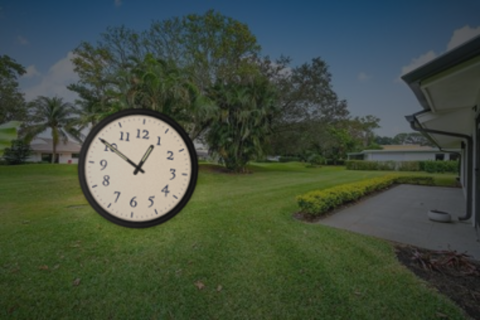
12:50
